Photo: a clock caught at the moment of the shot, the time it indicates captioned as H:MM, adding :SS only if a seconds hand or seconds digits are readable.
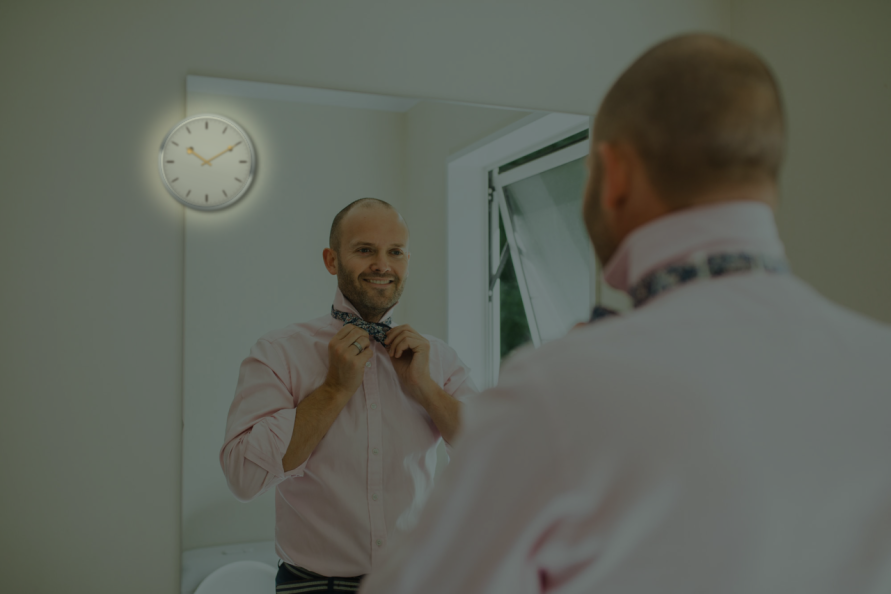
10:10
